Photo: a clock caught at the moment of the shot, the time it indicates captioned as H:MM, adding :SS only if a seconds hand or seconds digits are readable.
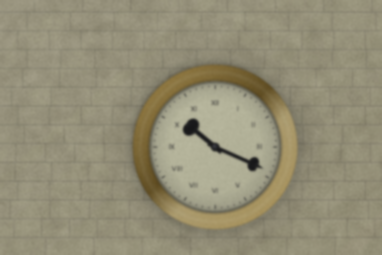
10:19
